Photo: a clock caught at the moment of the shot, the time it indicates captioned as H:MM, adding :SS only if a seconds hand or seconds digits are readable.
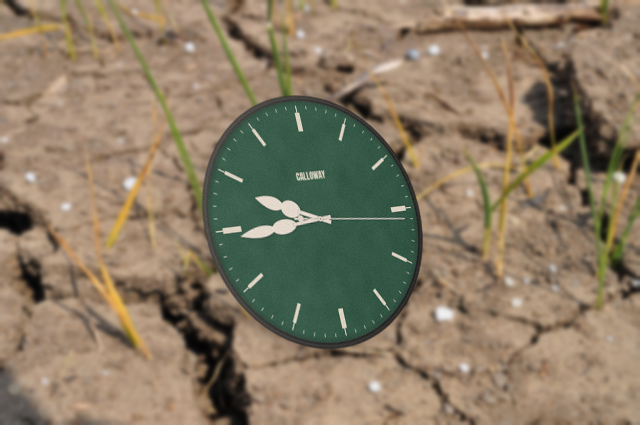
9:44:16
